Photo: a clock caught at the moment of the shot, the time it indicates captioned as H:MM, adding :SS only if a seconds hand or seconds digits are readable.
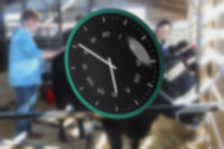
5:51
